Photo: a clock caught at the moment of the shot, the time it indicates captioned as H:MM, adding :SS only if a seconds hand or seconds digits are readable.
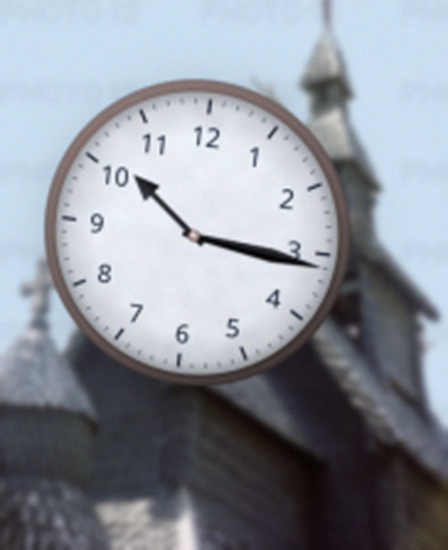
10:16
